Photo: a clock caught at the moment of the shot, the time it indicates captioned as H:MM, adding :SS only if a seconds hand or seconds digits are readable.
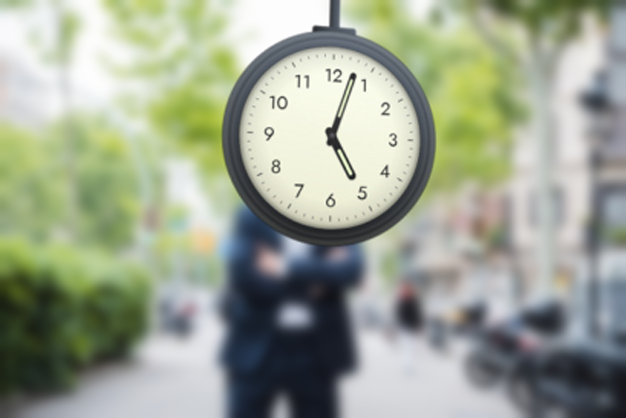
5:03
